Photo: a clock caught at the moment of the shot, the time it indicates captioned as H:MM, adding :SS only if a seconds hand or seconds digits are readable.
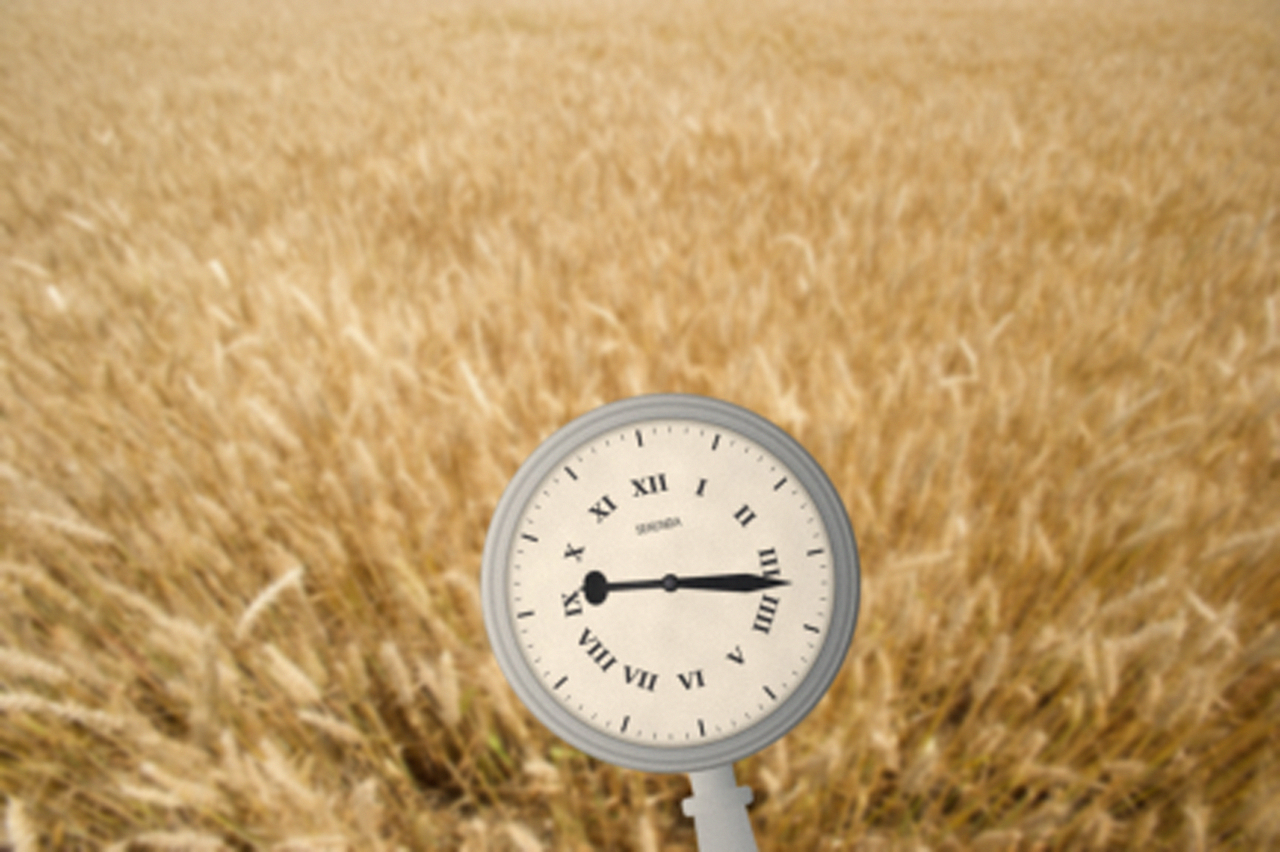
9:17
